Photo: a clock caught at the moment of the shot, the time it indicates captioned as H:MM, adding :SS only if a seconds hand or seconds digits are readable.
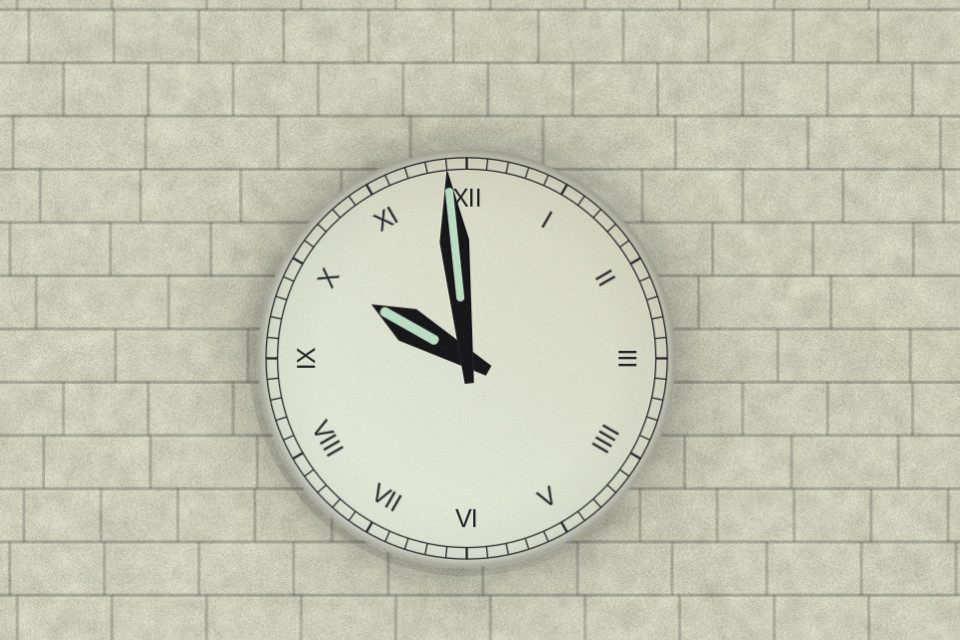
9:59
